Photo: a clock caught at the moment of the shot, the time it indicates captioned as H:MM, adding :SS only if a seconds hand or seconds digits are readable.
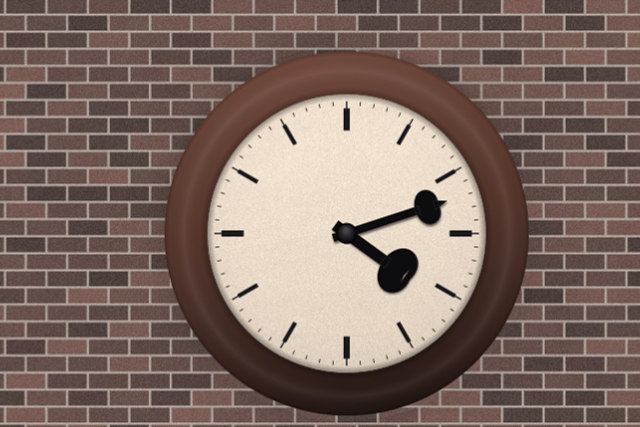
4:12
